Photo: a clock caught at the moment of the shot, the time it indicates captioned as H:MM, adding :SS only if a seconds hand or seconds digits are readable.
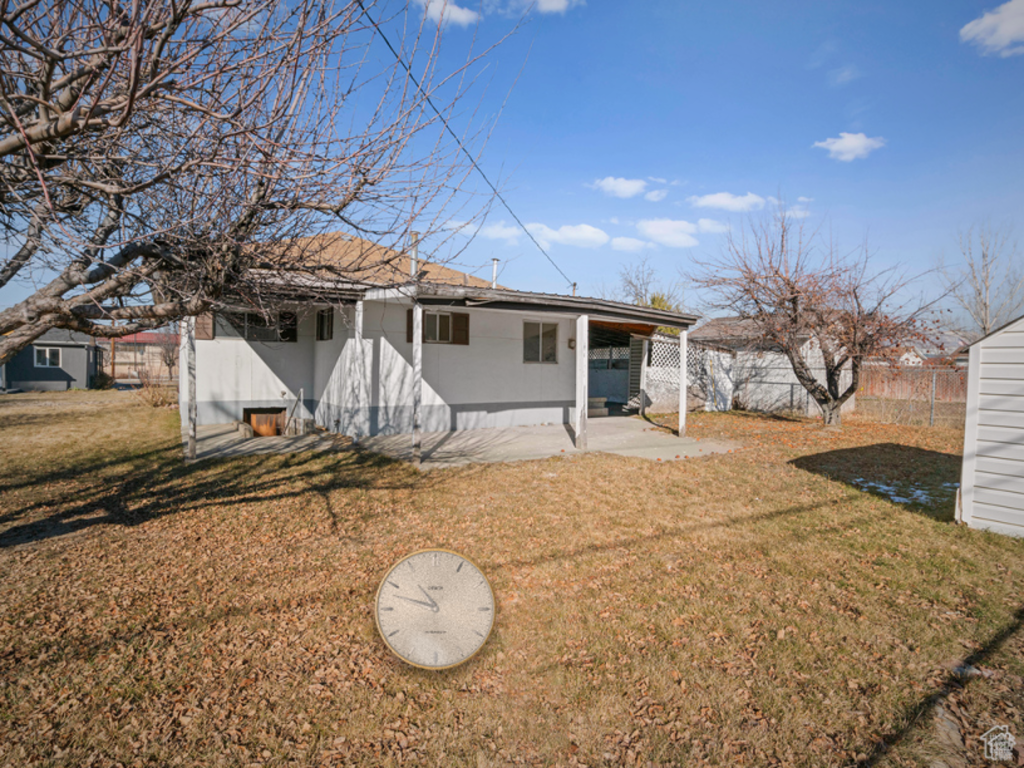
10:48
